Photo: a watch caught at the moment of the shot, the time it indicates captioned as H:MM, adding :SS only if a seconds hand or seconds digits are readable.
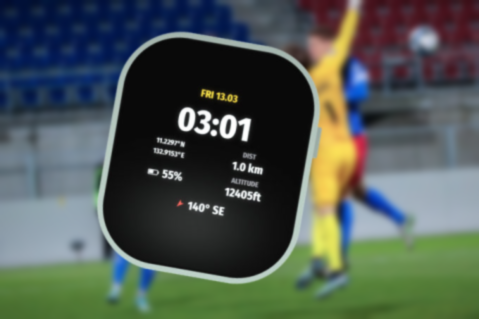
3:01
